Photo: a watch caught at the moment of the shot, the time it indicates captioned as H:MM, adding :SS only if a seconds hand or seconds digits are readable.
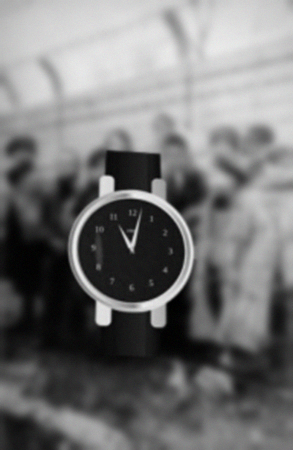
11:02
